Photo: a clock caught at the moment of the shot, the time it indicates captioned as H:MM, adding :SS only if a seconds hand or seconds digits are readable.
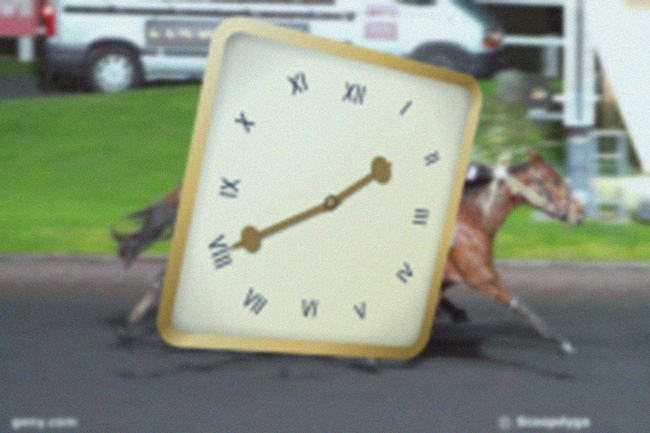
1:40
